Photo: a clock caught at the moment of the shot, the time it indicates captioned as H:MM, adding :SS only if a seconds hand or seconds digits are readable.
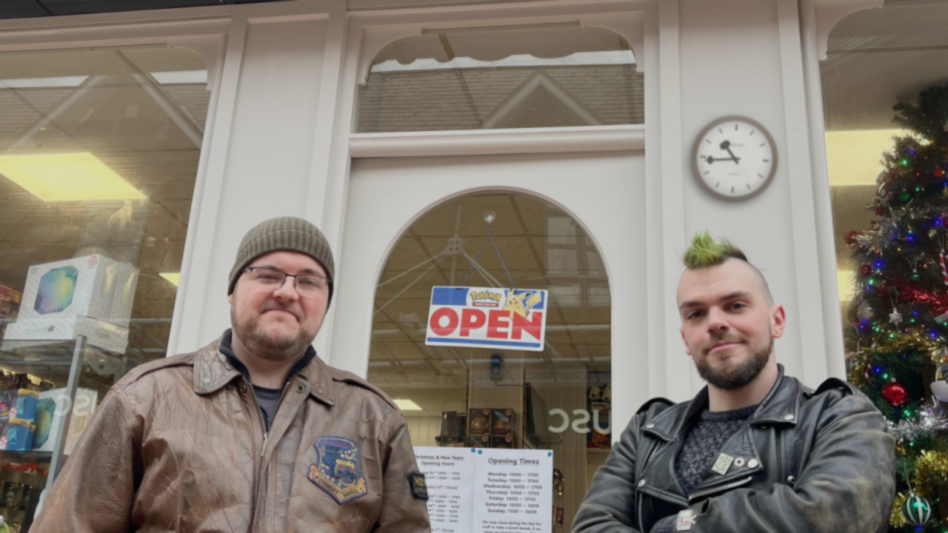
10:44
